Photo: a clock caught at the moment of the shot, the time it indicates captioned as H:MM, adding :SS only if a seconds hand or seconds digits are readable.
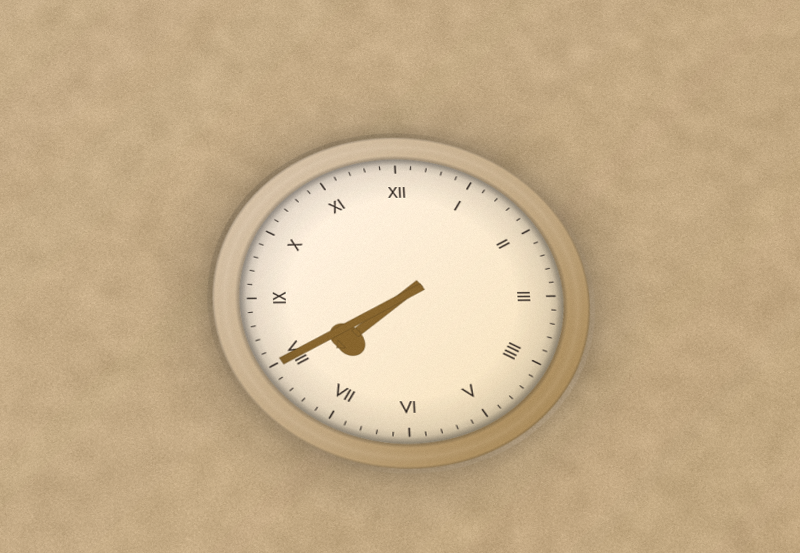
7:40
